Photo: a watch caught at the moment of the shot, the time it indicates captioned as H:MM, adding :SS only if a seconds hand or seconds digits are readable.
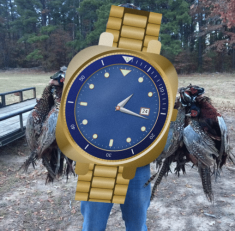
1:17
